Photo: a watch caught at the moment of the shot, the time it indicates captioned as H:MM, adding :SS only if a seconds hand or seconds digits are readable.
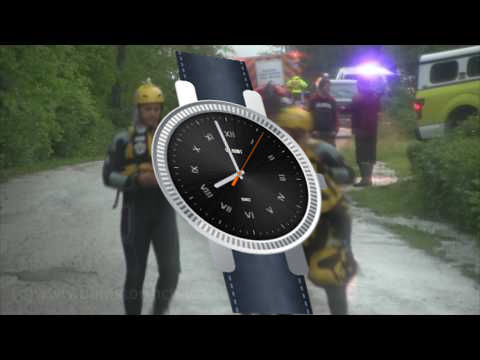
7:58:06
